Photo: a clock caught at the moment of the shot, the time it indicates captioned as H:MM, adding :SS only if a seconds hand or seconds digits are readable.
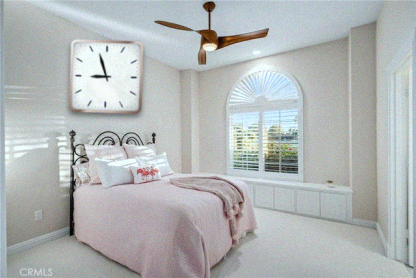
8:57
